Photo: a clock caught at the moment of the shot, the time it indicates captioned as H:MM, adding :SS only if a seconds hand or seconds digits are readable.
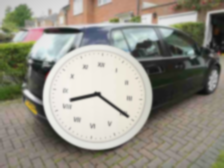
8:20
